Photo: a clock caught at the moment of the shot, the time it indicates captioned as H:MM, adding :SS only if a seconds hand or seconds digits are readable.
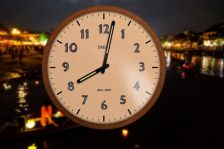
8:02
